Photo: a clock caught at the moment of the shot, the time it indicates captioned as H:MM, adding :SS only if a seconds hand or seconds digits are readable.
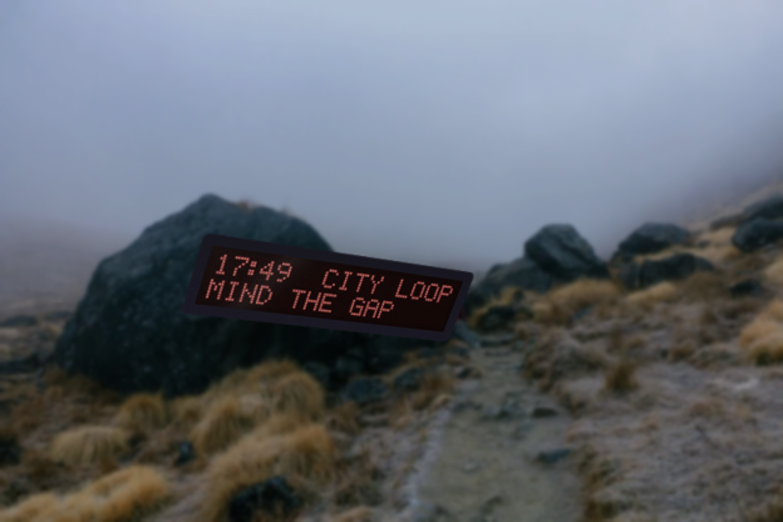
17:49
